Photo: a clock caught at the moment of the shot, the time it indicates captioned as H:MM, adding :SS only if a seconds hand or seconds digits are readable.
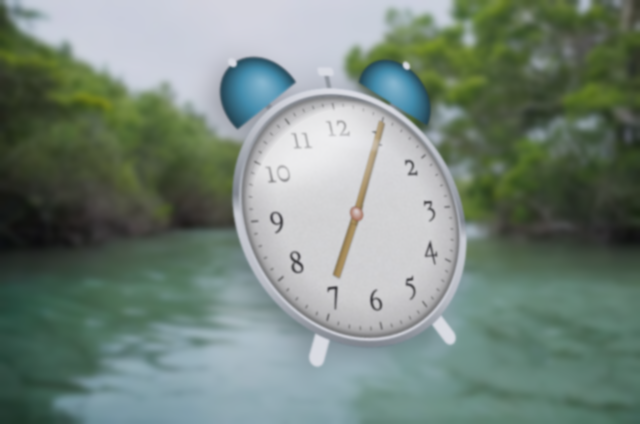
7:05
